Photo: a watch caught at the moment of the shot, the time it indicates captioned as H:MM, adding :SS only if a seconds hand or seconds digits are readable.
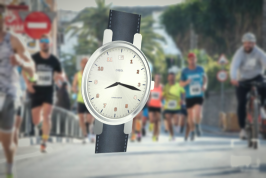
8:17
